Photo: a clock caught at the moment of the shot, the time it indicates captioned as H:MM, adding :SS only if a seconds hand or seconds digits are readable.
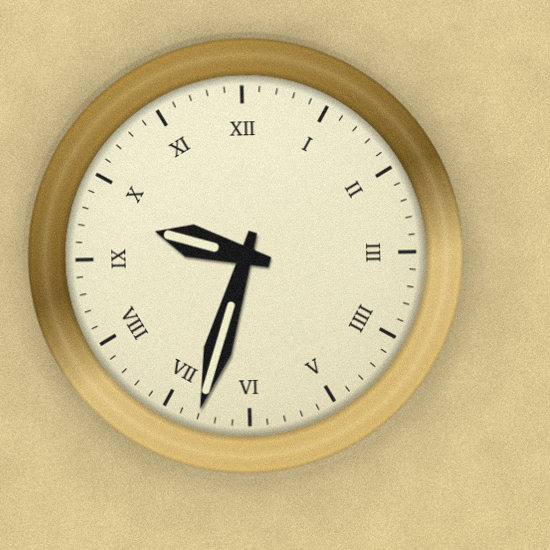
9:33
